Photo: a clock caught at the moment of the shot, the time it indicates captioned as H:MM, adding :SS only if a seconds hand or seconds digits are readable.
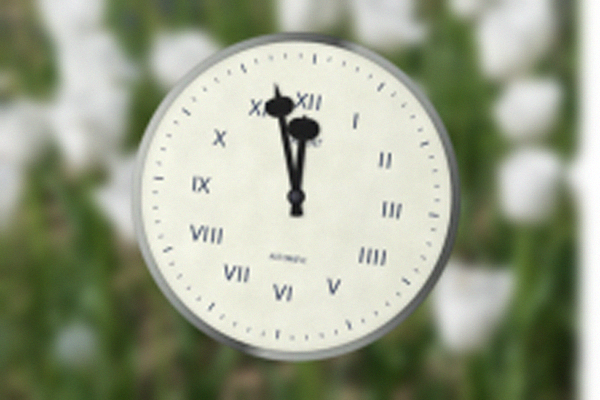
11:57
